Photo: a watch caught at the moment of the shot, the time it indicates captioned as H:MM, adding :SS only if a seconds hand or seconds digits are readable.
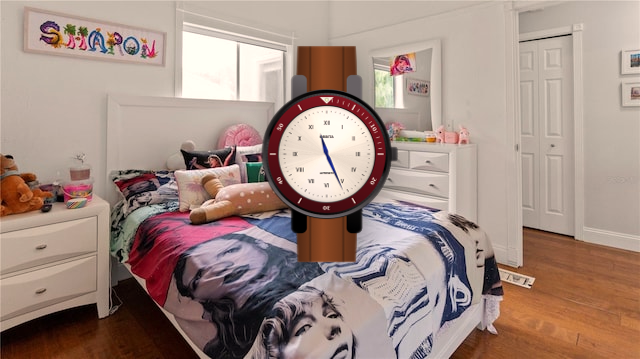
11:26
